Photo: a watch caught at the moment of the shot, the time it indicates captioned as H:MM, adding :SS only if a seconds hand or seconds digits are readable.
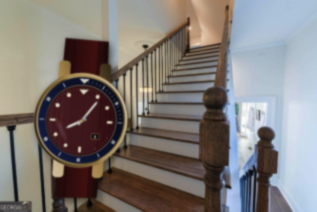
8:06
